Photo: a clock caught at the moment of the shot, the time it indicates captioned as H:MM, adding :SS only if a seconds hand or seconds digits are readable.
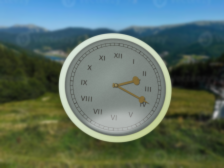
2:19
